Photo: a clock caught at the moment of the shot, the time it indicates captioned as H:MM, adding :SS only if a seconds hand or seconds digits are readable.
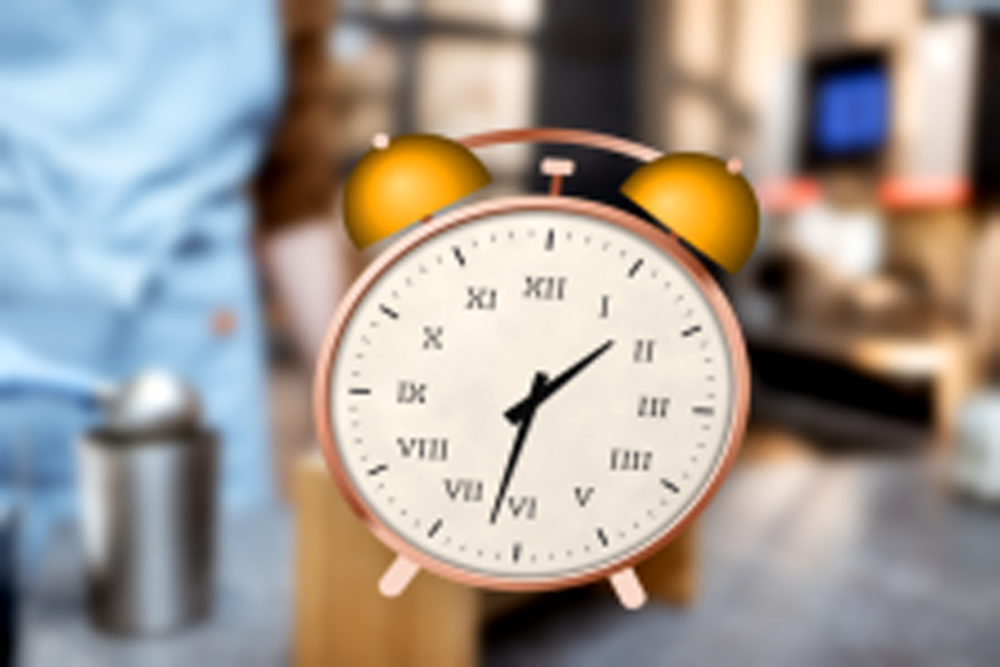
1:32
